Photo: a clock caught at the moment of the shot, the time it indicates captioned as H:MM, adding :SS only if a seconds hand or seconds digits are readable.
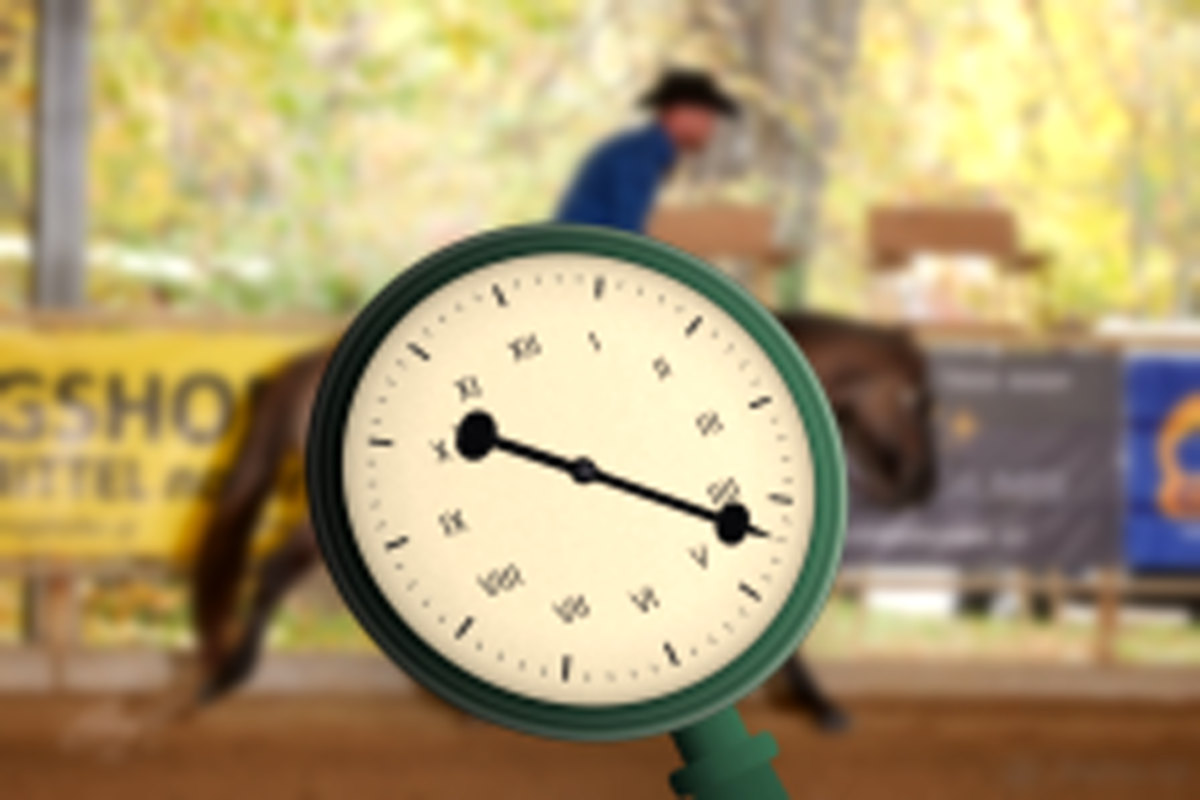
10:22
